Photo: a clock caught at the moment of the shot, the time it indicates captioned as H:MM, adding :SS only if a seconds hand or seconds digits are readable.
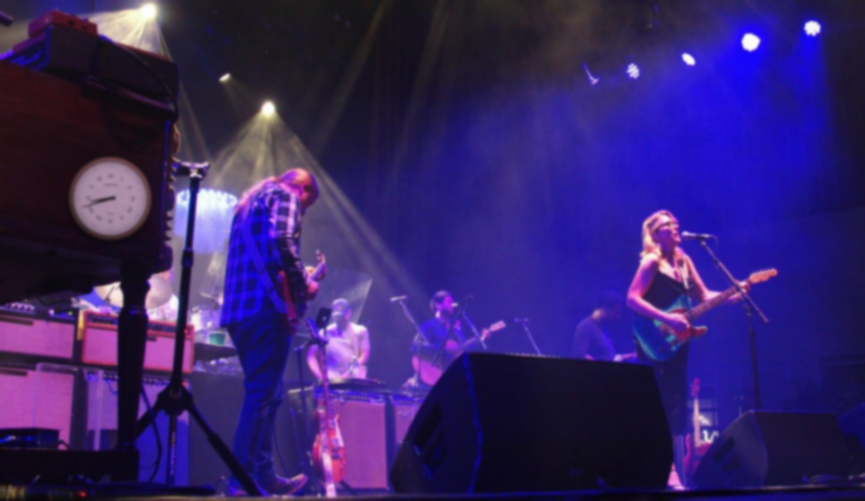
8:42
